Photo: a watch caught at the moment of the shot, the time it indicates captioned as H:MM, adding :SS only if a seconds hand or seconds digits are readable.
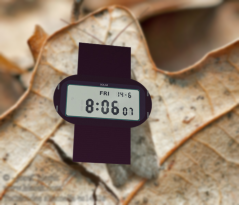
8:06:07
